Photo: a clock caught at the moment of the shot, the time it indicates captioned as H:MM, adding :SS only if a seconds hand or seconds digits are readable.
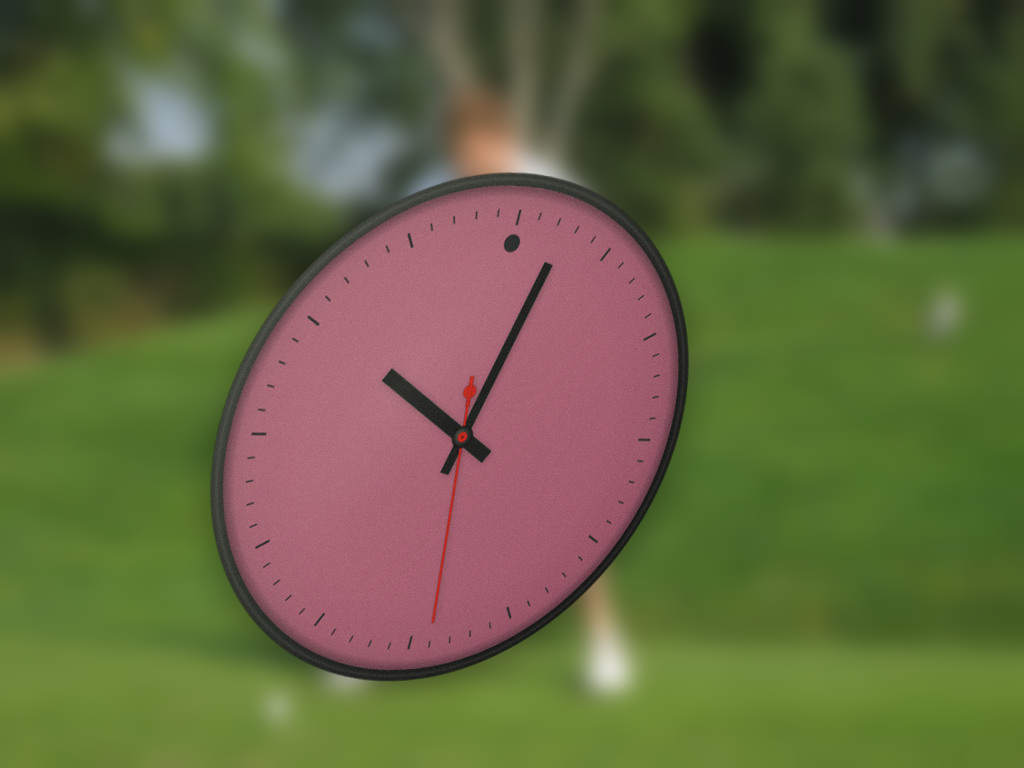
10:02:29
